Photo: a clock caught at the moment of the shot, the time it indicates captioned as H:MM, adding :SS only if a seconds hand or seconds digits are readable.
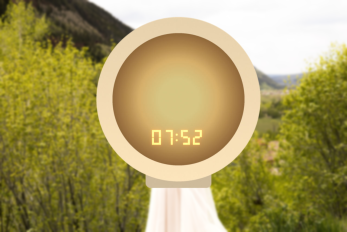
7:52
